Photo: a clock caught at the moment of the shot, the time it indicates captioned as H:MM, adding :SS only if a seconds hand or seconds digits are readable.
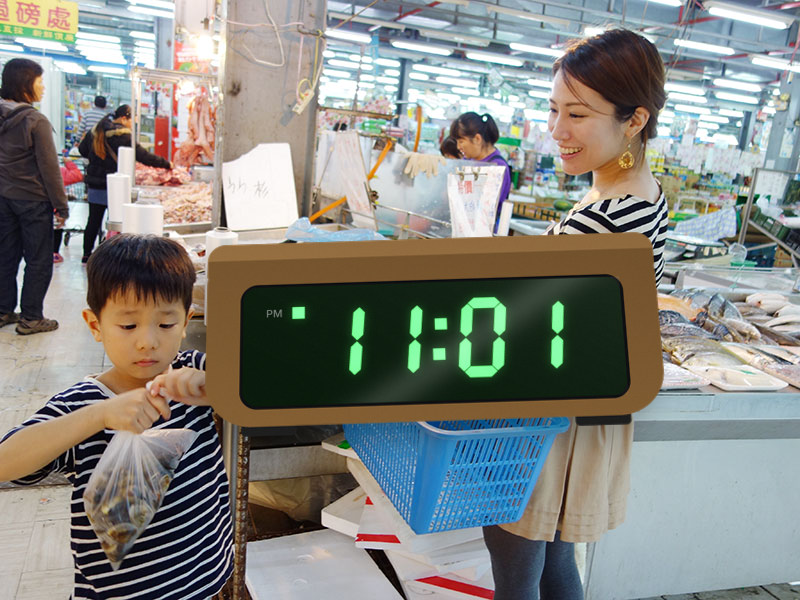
11:01
